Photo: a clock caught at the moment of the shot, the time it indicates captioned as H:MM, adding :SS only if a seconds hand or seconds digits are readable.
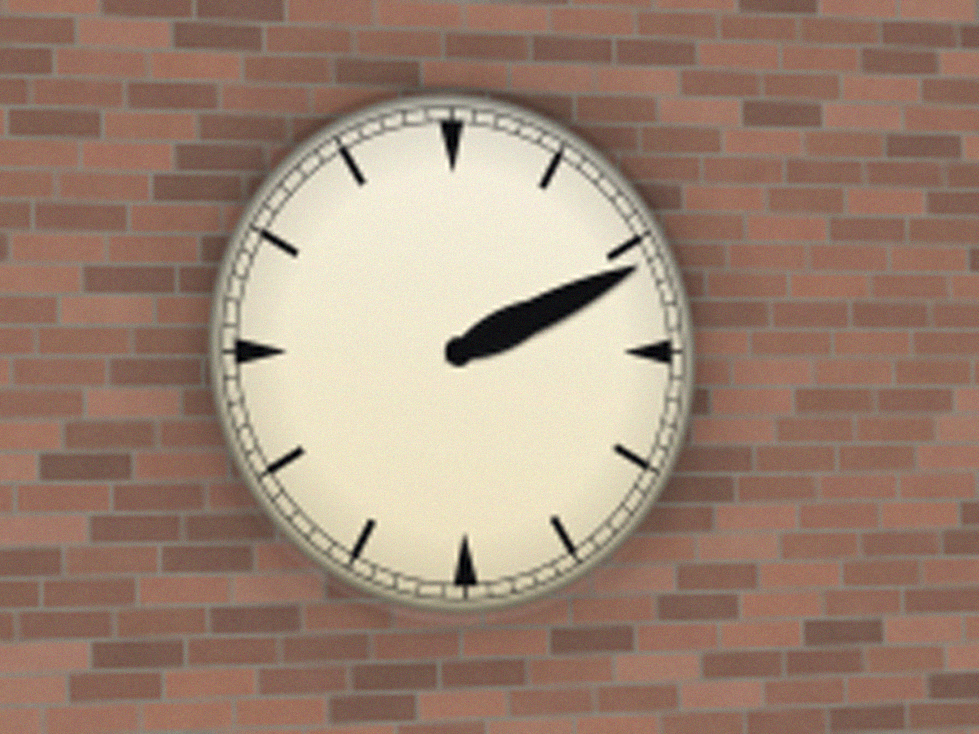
2:11
